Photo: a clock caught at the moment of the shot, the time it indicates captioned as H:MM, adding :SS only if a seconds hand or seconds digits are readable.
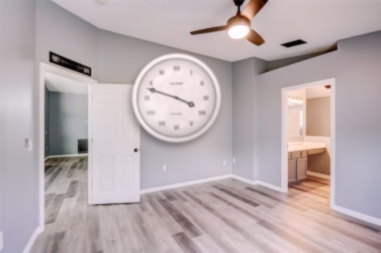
3:48
